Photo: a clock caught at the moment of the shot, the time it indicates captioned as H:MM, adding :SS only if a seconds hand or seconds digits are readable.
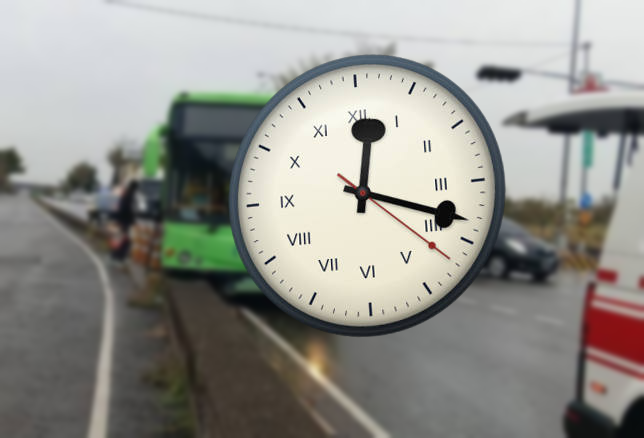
12:18:22
